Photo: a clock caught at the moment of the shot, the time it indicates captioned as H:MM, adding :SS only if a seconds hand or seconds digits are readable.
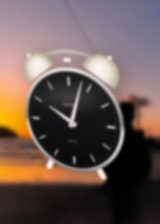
10:03
